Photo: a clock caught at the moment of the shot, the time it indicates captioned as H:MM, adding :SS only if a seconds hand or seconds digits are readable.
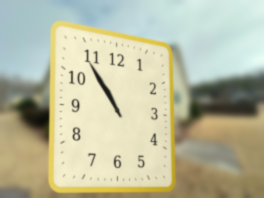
10:54
